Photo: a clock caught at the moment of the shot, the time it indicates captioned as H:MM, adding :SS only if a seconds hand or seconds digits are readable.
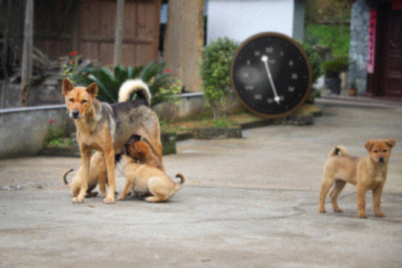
11:27
